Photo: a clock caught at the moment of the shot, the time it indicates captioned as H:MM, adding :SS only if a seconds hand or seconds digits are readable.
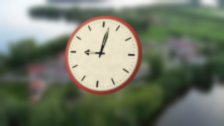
9:02
